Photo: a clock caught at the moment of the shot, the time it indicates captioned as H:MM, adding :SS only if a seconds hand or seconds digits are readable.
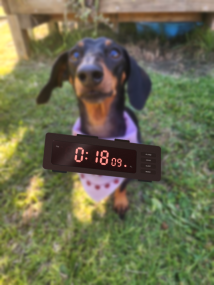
0:18:09
